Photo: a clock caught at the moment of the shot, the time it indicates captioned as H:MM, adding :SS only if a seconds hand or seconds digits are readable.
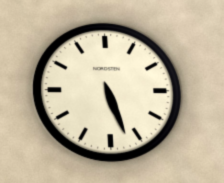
5:27
